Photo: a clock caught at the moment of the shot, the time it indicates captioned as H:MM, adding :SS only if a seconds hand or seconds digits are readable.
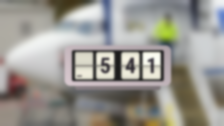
5:41
